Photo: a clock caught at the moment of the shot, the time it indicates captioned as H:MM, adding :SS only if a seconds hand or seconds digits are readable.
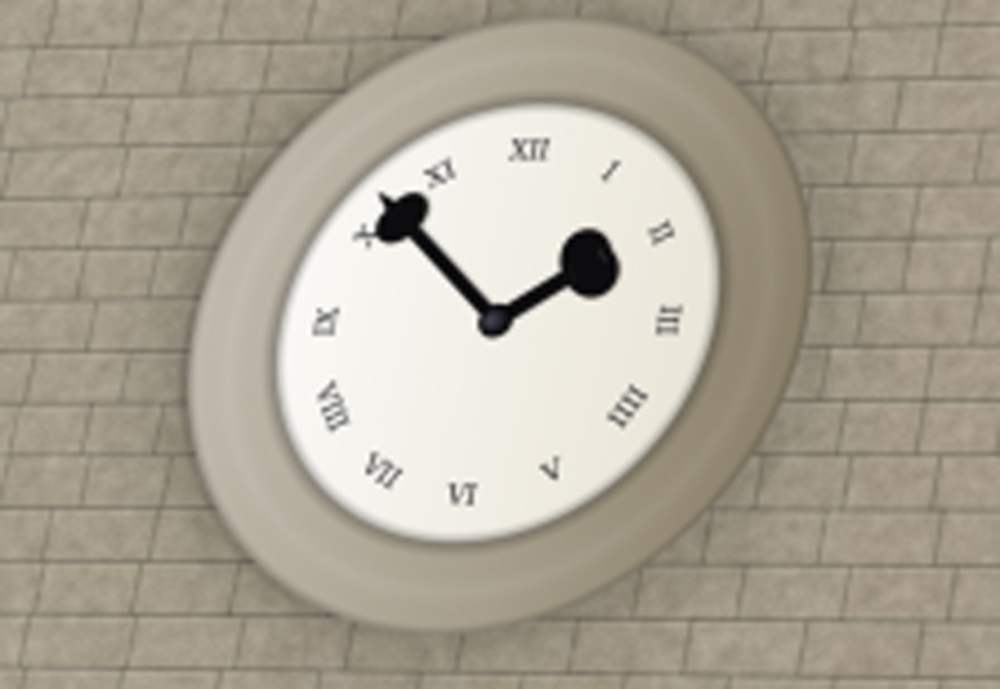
1:52
